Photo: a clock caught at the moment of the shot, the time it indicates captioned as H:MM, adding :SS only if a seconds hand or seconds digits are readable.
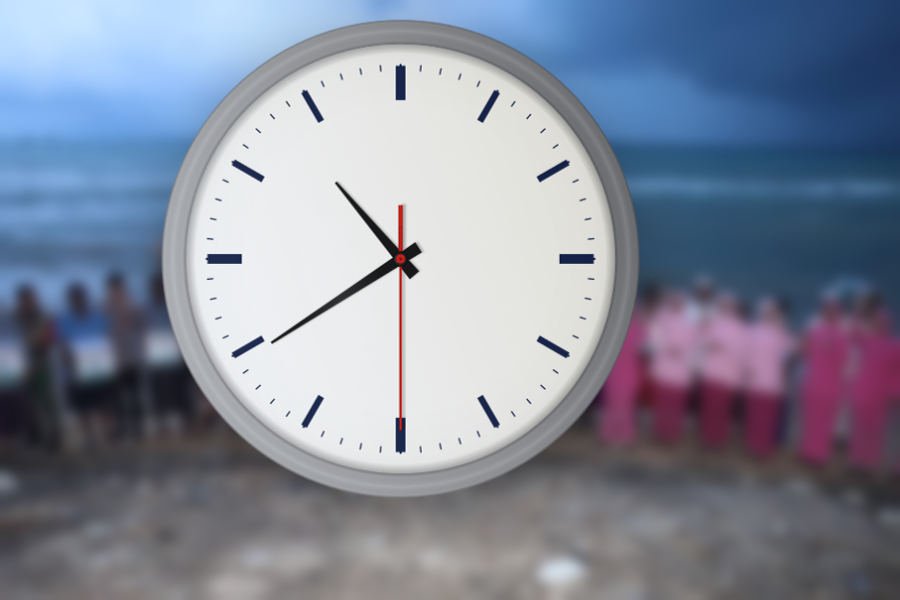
10:39:30
